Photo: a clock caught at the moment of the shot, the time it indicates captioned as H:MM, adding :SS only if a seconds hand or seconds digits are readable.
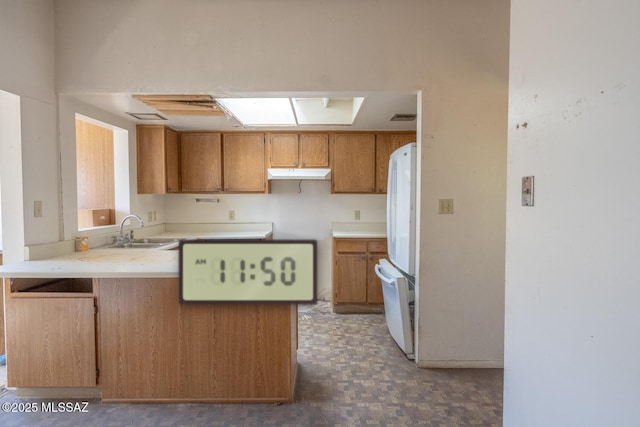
11:50
